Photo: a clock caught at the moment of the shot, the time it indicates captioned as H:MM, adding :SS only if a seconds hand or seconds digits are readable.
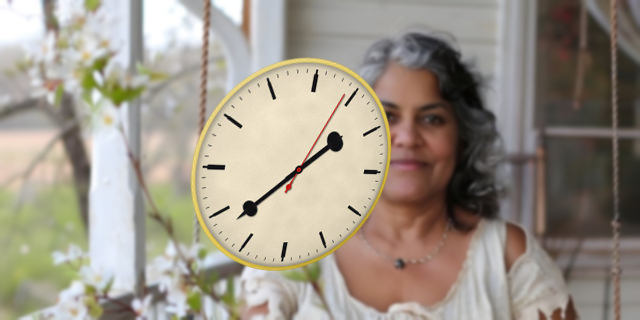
1:38:04
